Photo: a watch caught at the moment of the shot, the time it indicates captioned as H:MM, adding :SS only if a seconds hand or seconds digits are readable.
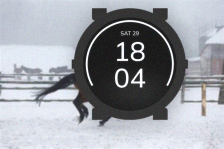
18:04
